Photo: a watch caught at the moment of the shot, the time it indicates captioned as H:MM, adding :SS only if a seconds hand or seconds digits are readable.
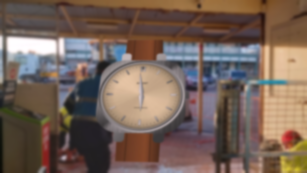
5:59
